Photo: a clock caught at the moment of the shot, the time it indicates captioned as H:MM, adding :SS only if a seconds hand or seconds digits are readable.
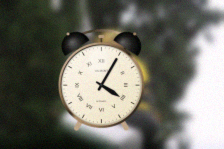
4:05
